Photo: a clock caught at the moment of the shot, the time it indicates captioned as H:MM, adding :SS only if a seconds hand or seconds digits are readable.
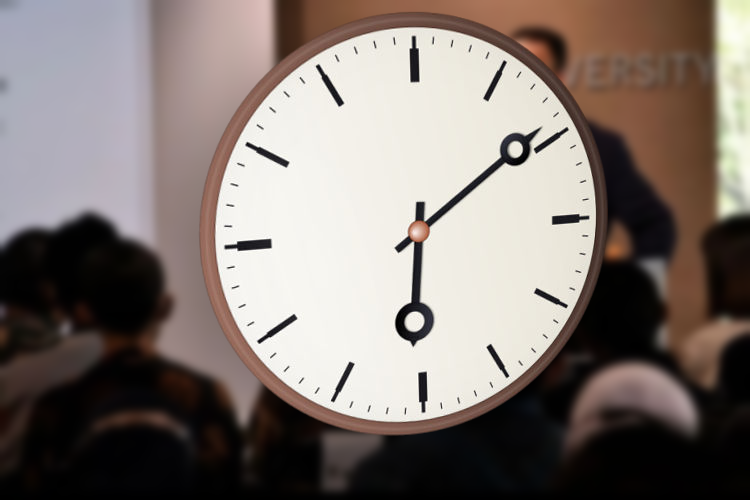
6:09
